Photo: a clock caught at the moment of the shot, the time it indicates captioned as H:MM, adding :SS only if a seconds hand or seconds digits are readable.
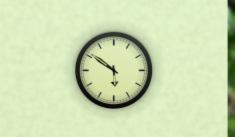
5:51
